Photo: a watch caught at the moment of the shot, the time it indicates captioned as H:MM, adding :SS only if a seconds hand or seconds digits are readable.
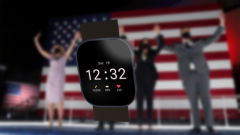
12:32
